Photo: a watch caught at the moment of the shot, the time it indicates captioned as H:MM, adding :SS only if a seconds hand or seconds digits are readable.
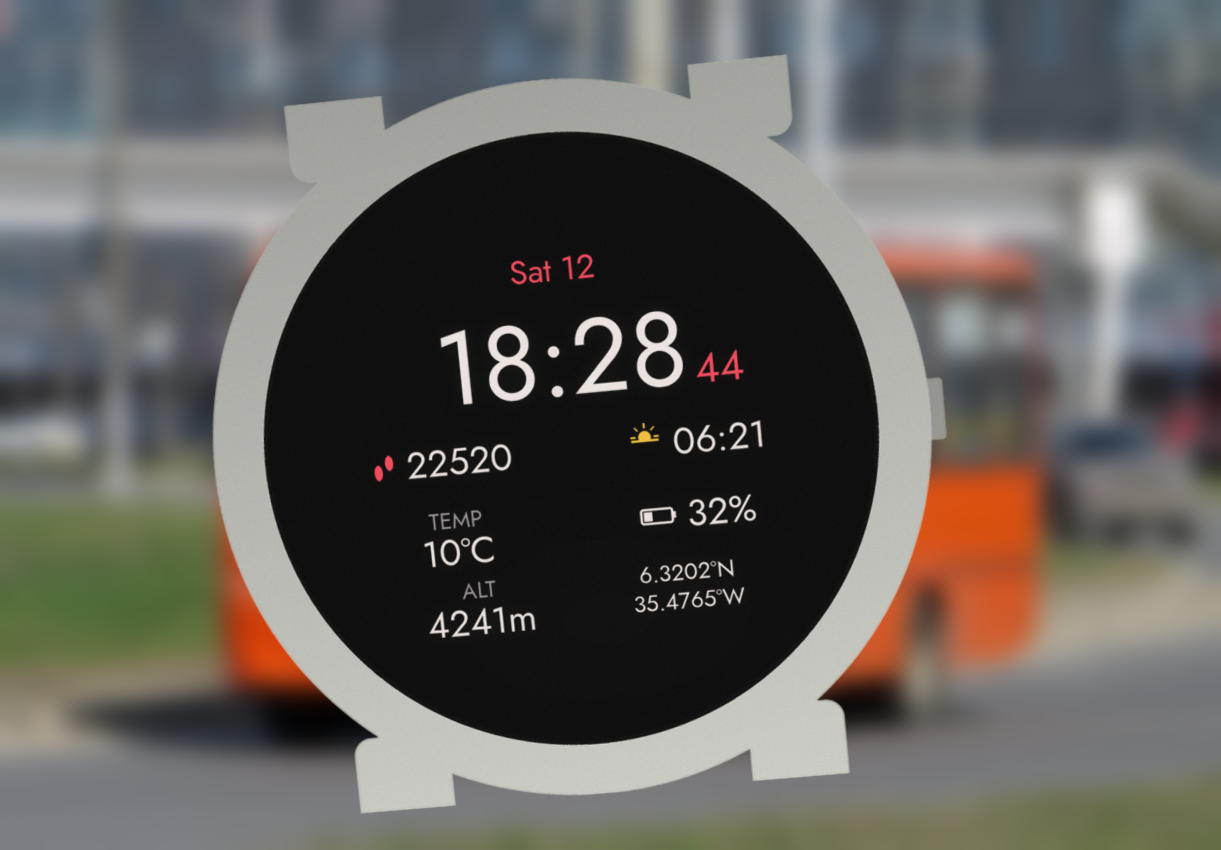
18:28:44
